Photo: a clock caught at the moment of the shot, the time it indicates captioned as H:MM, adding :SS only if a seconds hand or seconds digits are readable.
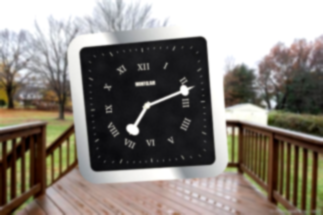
7:12
